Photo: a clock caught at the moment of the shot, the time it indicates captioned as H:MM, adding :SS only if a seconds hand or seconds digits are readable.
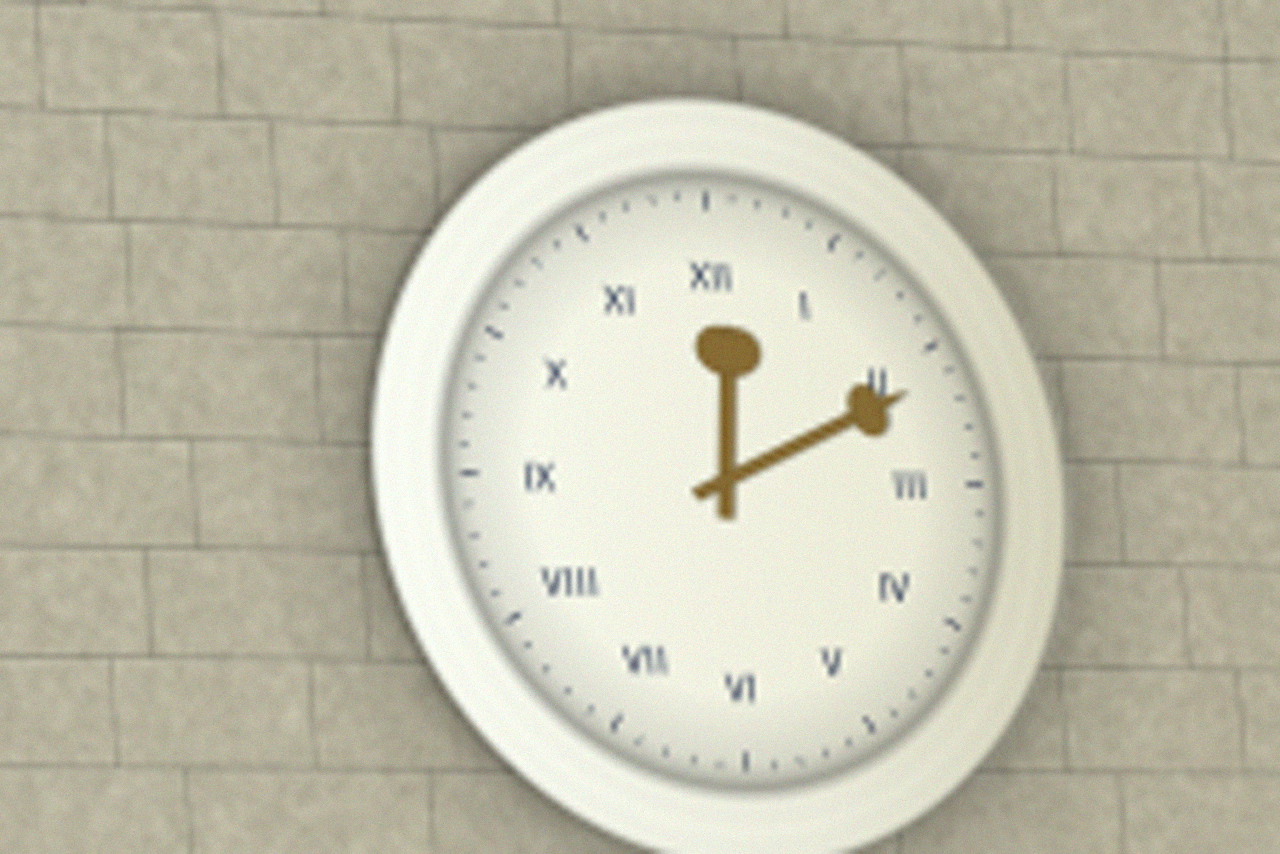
12:11
